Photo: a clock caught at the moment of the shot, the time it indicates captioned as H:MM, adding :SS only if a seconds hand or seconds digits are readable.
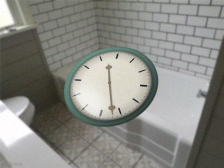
11:27
